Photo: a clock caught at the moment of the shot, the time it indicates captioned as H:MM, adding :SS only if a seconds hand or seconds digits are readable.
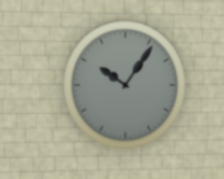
10:06
